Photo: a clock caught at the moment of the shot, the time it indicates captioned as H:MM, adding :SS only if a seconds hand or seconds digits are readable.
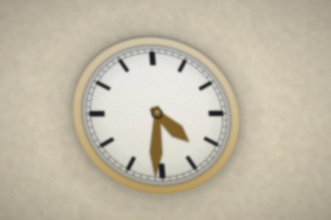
4:31
